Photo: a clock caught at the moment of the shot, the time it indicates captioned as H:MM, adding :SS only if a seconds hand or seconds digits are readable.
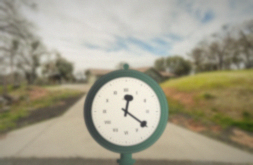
12:21
